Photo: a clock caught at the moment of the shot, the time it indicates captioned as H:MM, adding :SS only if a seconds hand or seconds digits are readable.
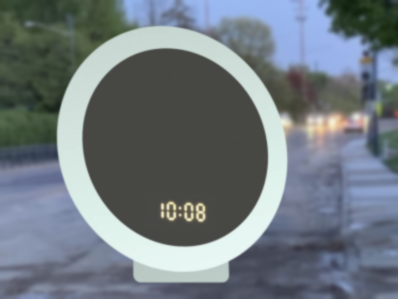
10:08
